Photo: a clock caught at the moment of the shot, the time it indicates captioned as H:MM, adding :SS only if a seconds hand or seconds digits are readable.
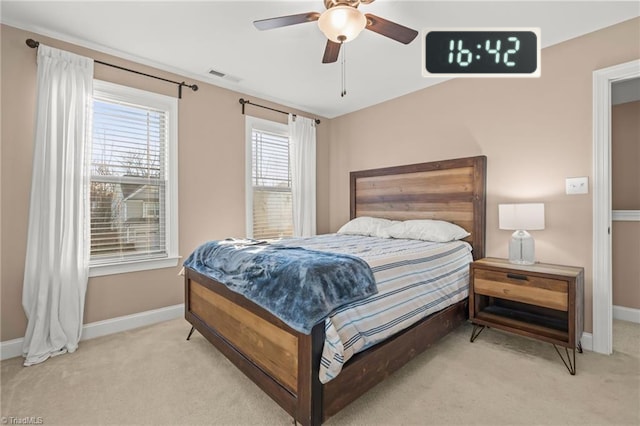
16:42
